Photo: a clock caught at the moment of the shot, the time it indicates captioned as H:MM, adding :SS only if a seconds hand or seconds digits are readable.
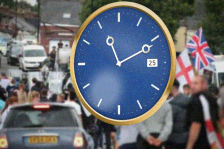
11:11
